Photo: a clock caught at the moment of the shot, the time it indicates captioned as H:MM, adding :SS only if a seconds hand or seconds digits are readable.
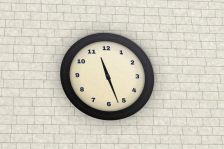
11:27
